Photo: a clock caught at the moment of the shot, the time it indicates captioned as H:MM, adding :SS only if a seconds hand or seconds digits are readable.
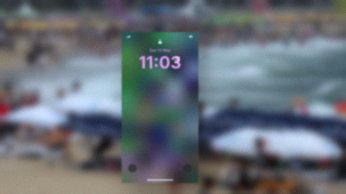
11:03
